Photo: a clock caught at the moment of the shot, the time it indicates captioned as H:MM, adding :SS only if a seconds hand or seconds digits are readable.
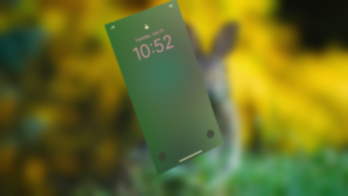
10:52
